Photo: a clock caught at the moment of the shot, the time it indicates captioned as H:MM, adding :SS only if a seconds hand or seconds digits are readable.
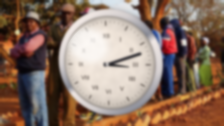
3:12
